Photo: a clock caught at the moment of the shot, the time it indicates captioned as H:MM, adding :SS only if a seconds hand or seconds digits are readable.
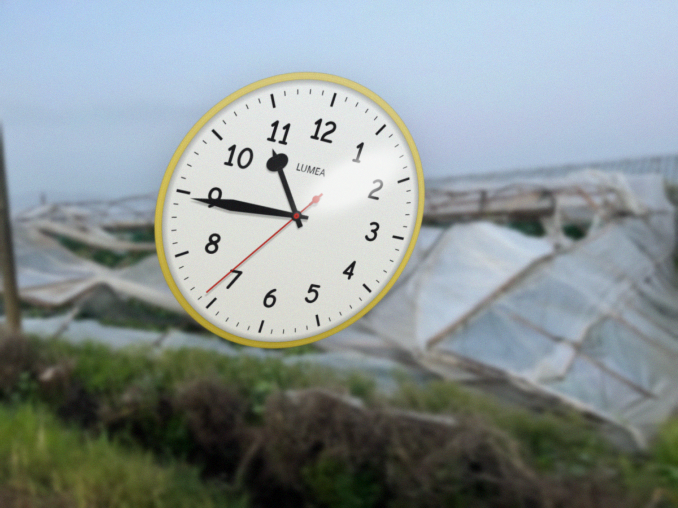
10:44:36
